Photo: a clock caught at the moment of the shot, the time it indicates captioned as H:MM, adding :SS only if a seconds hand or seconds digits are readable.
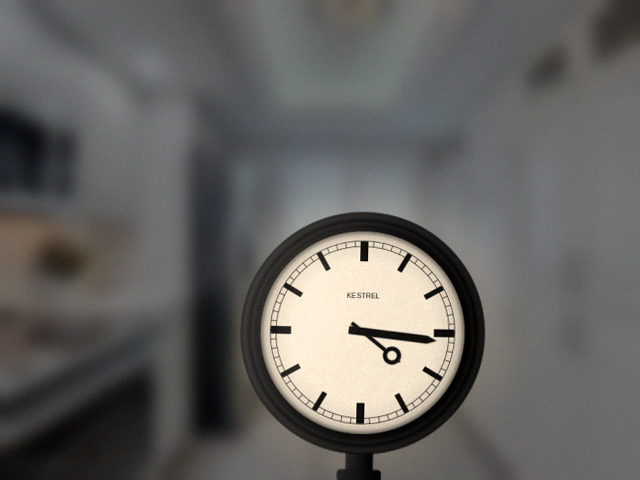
4:16
